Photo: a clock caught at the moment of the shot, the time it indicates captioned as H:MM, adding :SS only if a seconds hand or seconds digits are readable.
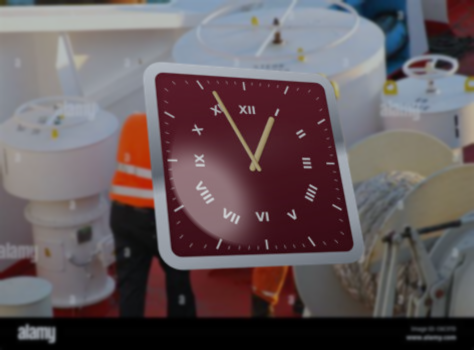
12:56
